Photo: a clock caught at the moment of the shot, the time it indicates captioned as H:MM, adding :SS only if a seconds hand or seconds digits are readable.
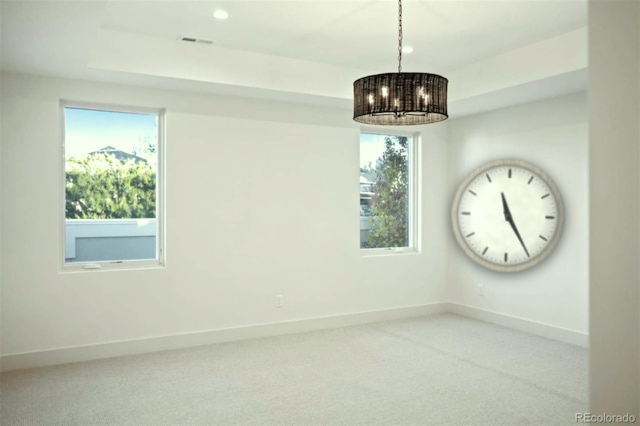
11:25
